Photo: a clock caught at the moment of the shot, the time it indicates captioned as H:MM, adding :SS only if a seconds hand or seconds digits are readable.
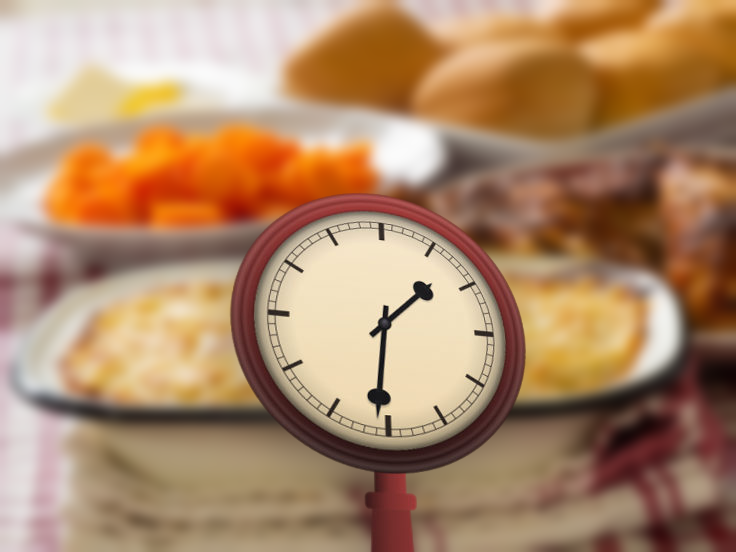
1:31
